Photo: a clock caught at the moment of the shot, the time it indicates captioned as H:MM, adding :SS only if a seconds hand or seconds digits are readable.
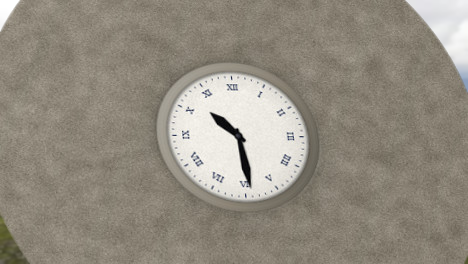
10:29
